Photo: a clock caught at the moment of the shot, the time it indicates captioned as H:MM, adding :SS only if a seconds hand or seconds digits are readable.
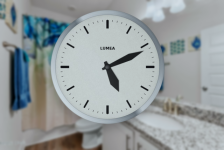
5:11
